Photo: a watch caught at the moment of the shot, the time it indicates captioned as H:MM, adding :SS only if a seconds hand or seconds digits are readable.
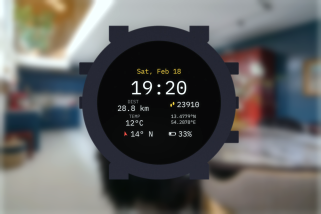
19:20
